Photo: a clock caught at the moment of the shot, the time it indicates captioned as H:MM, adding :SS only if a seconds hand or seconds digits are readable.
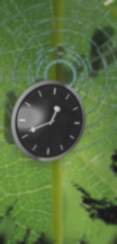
12:41
